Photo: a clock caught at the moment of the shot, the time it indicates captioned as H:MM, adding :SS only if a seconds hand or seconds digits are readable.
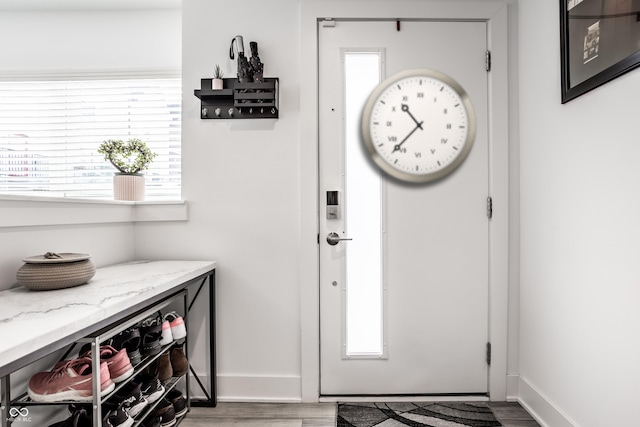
10:37
